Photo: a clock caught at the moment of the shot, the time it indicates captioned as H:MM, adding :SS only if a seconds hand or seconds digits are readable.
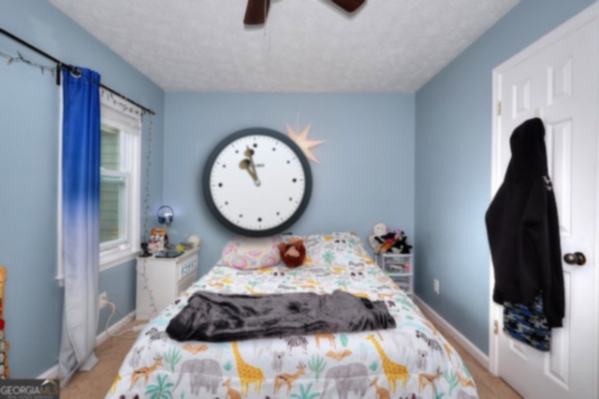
10:58
